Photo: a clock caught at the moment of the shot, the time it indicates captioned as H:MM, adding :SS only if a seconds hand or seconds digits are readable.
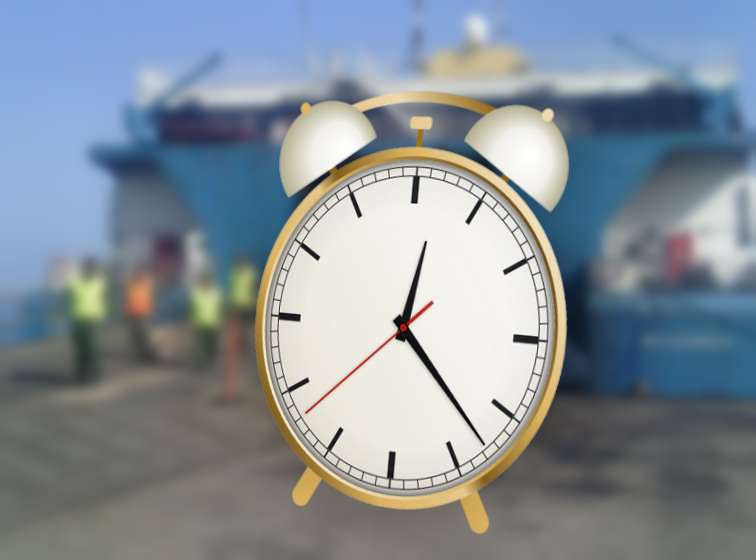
12:22:38
